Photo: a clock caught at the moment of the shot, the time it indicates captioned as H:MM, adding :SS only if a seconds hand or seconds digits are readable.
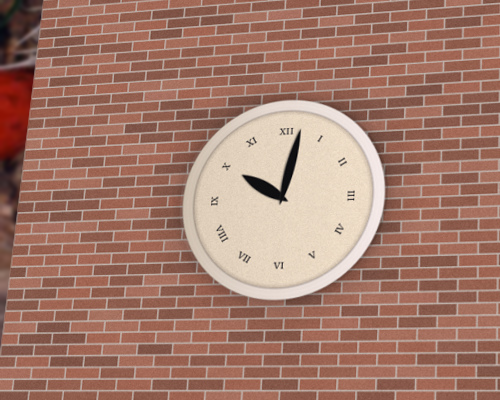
10:02
